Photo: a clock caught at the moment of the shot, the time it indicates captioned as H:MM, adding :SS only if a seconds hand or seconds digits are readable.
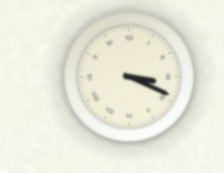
3:19
